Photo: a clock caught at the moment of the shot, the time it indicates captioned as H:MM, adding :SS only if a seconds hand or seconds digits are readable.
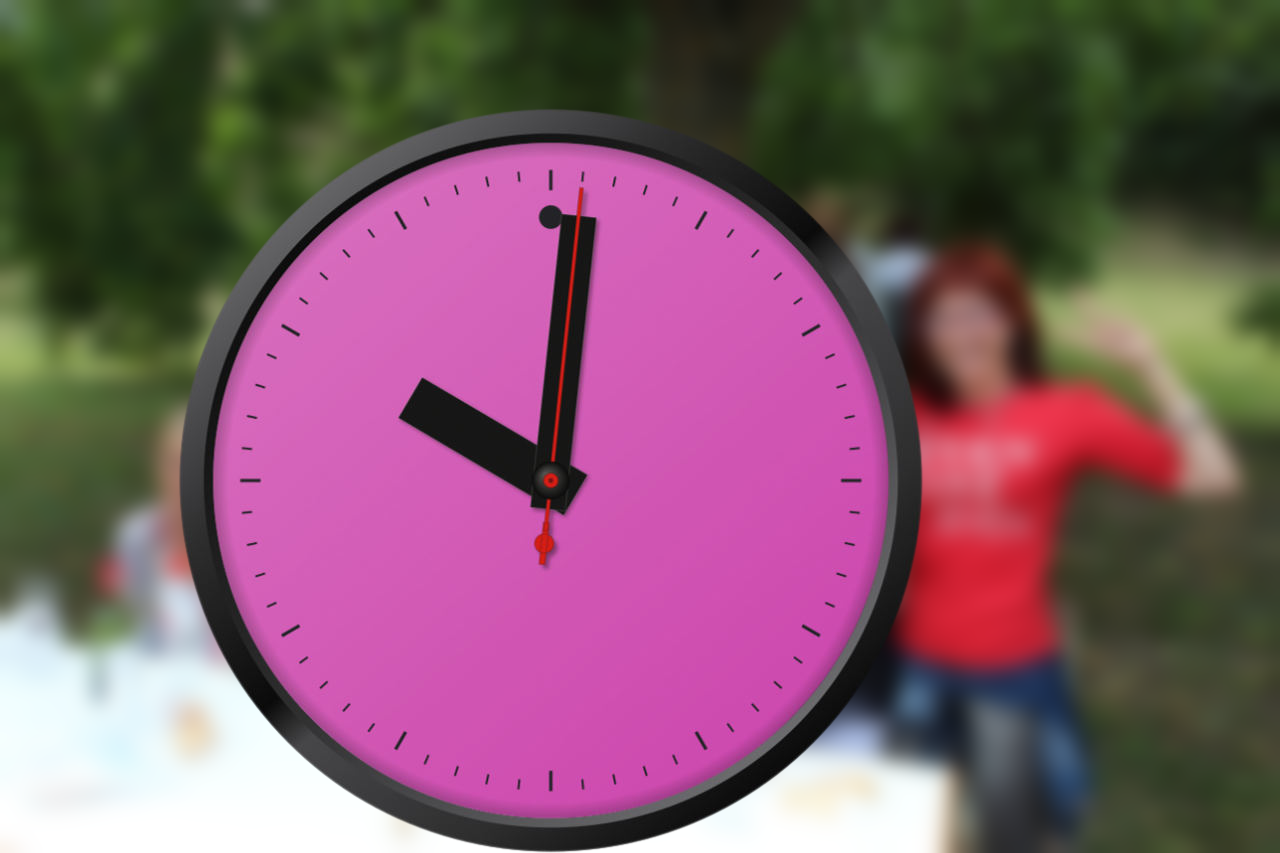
10:01:01
